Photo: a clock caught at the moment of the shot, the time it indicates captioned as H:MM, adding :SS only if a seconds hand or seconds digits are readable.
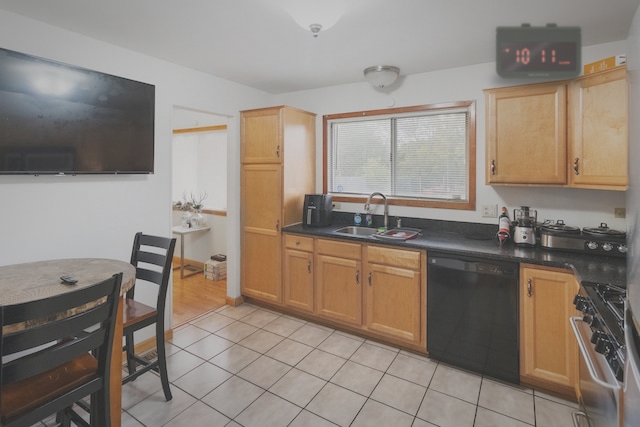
10:11
